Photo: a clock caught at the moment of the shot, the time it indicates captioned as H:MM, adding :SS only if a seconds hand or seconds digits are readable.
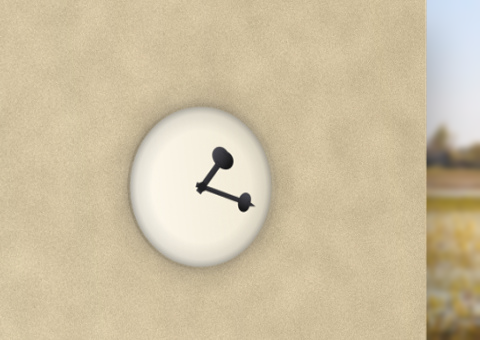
1:18
